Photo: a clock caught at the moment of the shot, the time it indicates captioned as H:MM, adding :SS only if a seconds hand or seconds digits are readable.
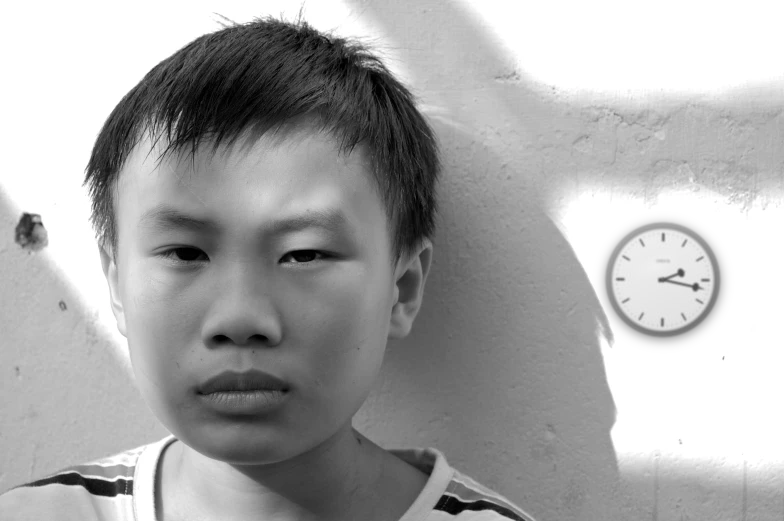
2:17
